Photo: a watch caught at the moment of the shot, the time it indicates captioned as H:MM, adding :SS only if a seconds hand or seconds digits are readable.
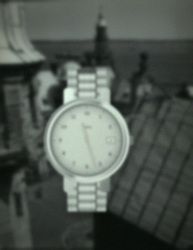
11:27
